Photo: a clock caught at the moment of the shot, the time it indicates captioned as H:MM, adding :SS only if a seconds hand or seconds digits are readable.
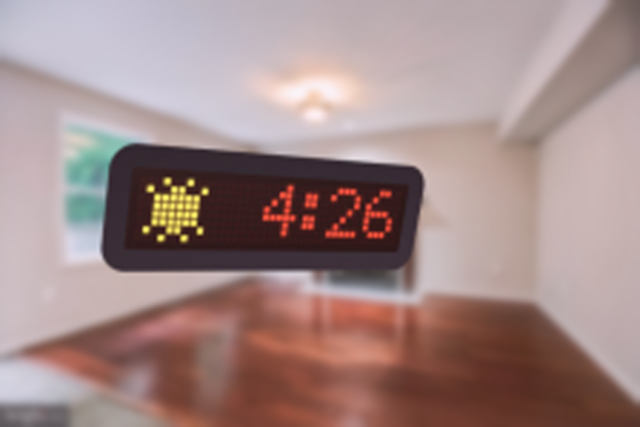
4:26
